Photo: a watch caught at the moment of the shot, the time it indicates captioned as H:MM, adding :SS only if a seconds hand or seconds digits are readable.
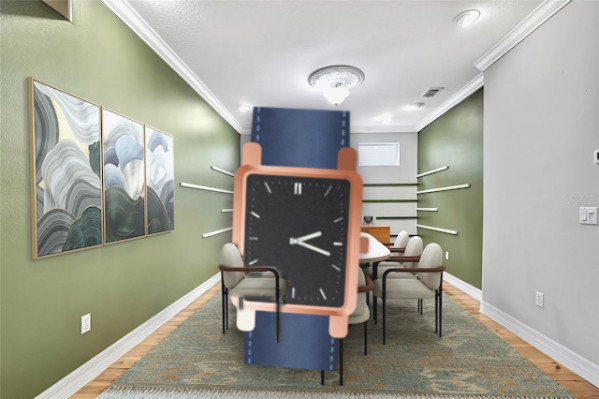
2:18
